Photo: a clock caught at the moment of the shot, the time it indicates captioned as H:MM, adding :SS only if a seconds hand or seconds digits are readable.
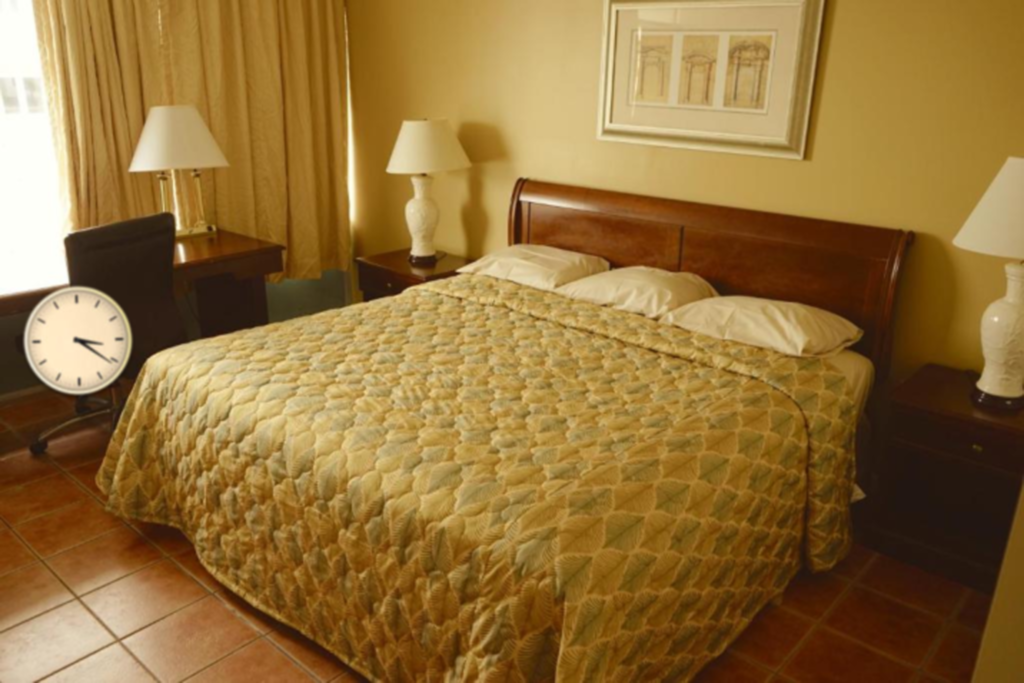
3:21
